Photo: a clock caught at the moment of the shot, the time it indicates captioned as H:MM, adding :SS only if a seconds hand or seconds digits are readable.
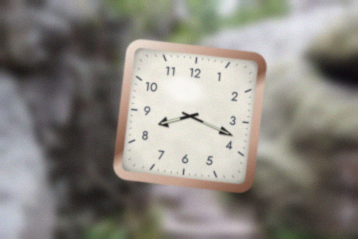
8:18
